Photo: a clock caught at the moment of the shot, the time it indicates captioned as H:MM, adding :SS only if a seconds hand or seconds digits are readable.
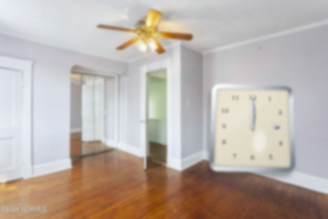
12:00
